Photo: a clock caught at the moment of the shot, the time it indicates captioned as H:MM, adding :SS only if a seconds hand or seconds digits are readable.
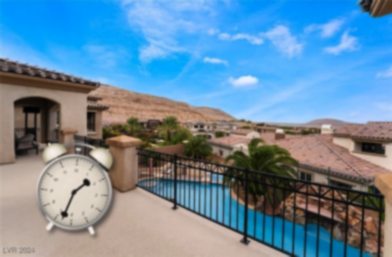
1:33
